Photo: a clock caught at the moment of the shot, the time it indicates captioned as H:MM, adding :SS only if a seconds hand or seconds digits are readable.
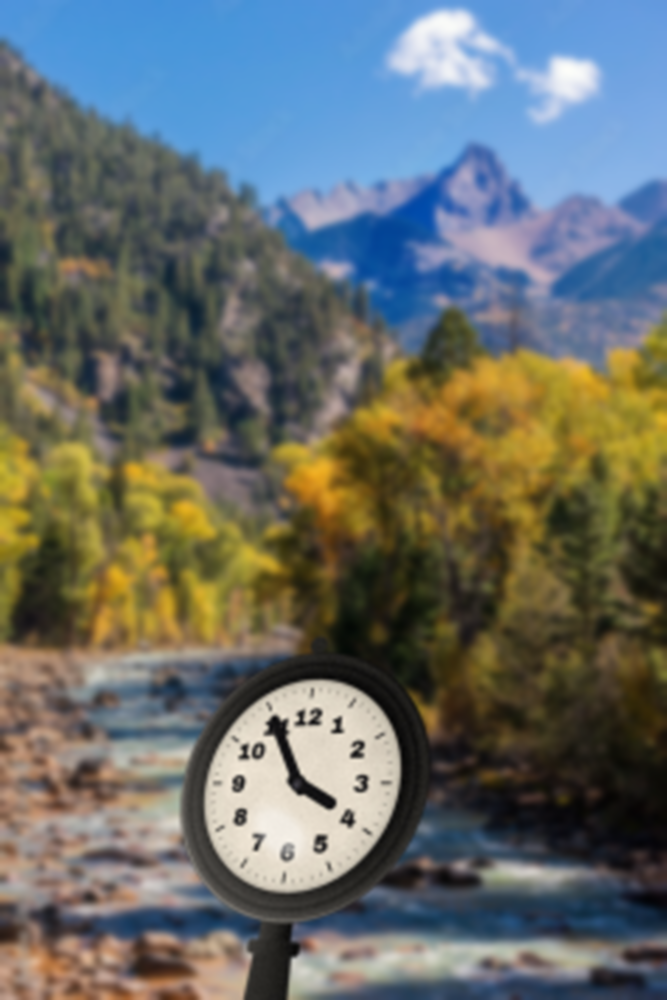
3:55
